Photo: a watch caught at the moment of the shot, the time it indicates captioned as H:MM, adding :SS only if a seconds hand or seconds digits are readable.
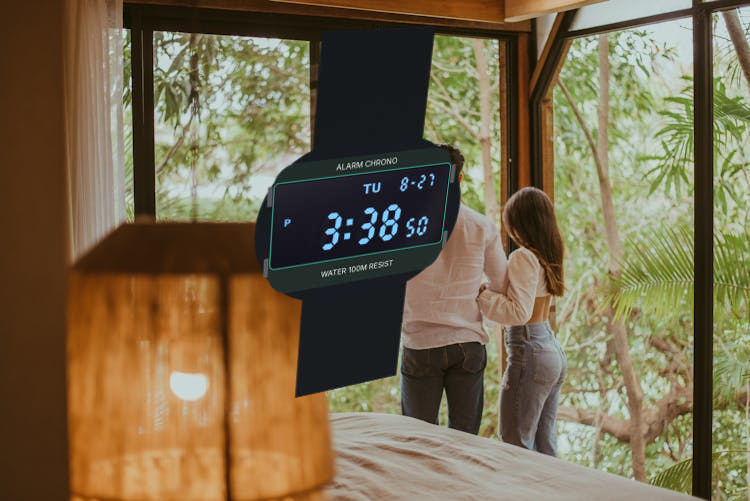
3:38:50
